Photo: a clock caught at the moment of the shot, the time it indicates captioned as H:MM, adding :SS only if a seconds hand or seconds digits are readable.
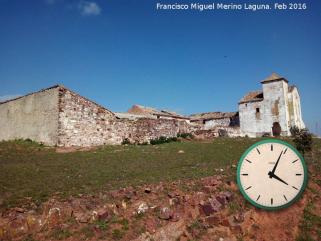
4:04
